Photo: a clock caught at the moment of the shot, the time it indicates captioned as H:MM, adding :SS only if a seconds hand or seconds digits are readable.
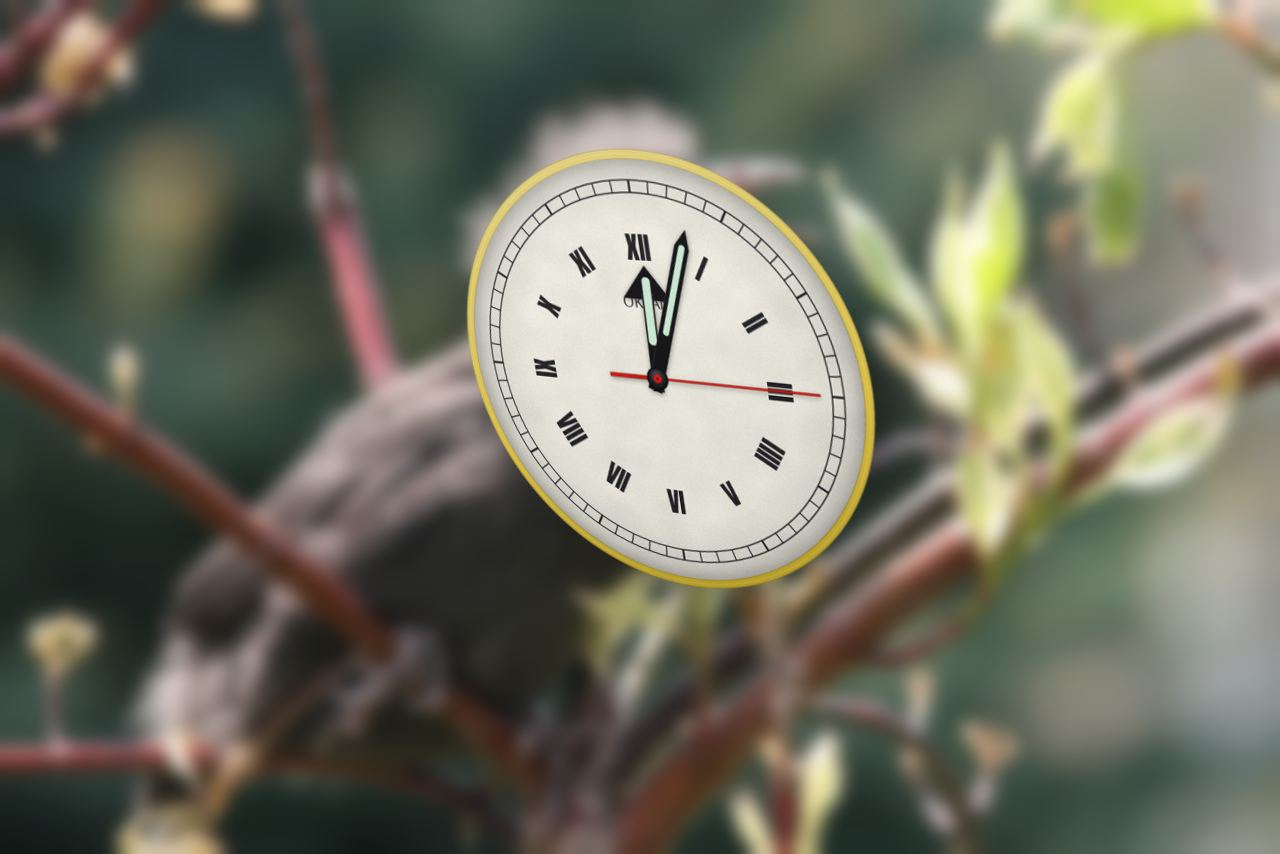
12:03:15
